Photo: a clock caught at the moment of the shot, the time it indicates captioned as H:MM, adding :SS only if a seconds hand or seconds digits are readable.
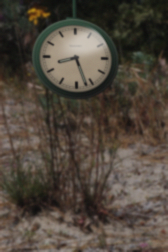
8:27
